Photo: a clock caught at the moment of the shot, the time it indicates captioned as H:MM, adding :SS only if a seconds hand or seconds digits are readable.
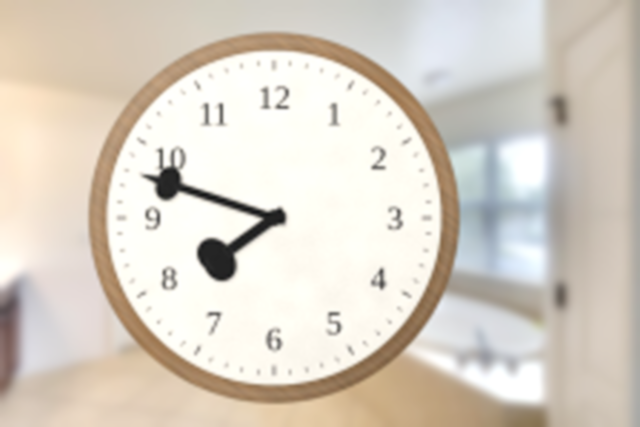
7:48
